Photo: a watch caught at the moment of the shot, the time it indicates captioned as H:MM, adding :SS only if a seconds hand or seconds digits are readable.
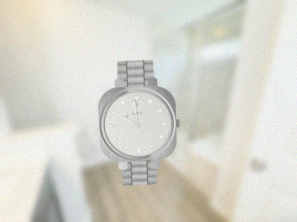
9:59
